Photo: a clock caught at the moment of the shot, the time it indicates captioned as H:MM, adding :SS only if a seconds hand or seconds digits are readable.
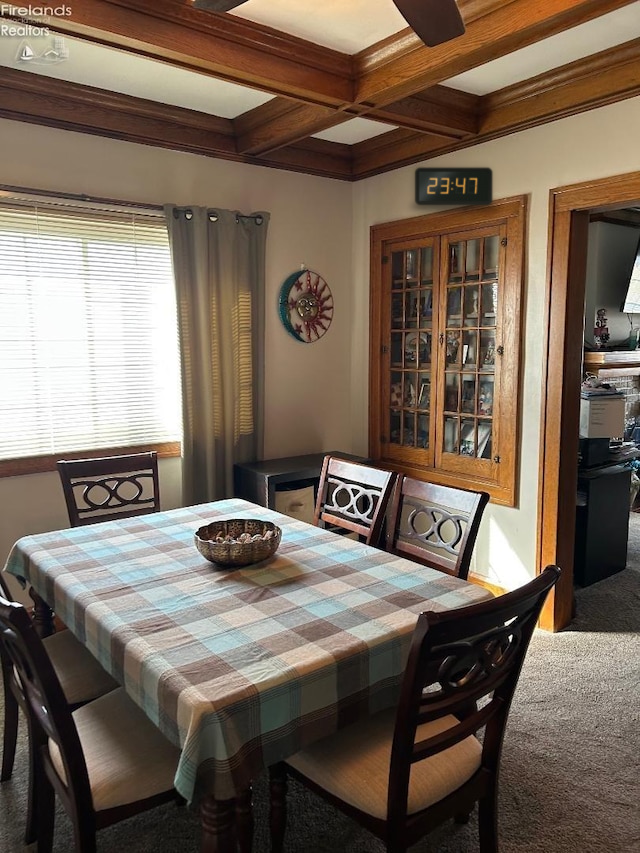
23:47
